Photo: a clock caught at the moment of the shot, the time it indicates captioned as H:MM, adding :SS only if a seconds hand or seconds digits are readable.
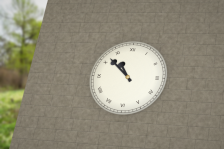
10:52
